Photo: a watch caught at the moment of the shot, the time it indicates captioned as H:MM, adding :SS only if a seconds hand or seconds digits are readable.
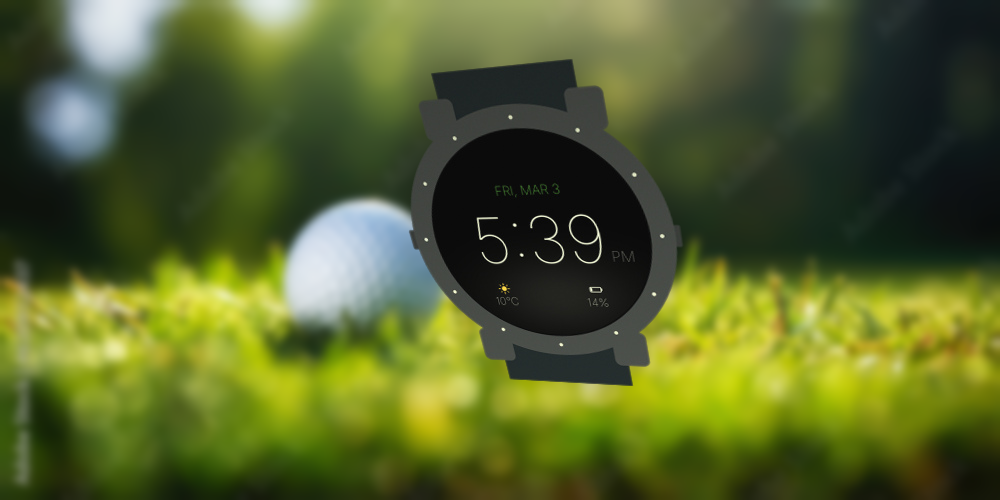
5:39
